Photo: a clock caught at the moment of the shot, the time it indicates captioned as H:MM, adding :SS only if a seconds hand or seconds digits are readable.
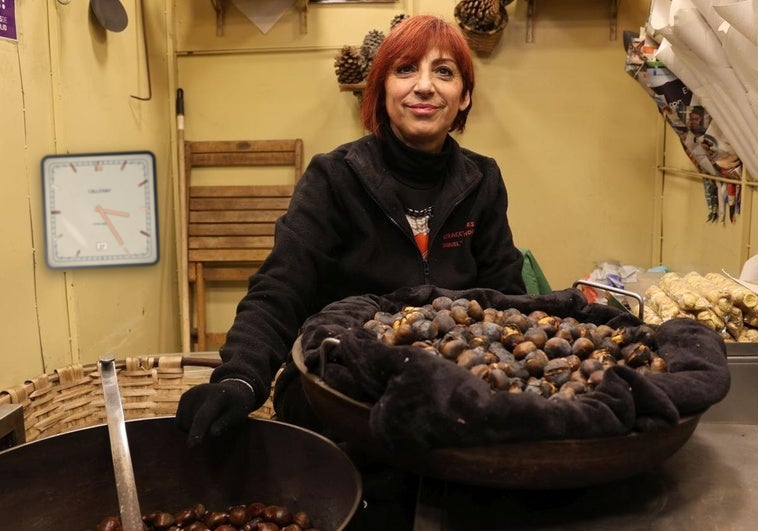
3:25
